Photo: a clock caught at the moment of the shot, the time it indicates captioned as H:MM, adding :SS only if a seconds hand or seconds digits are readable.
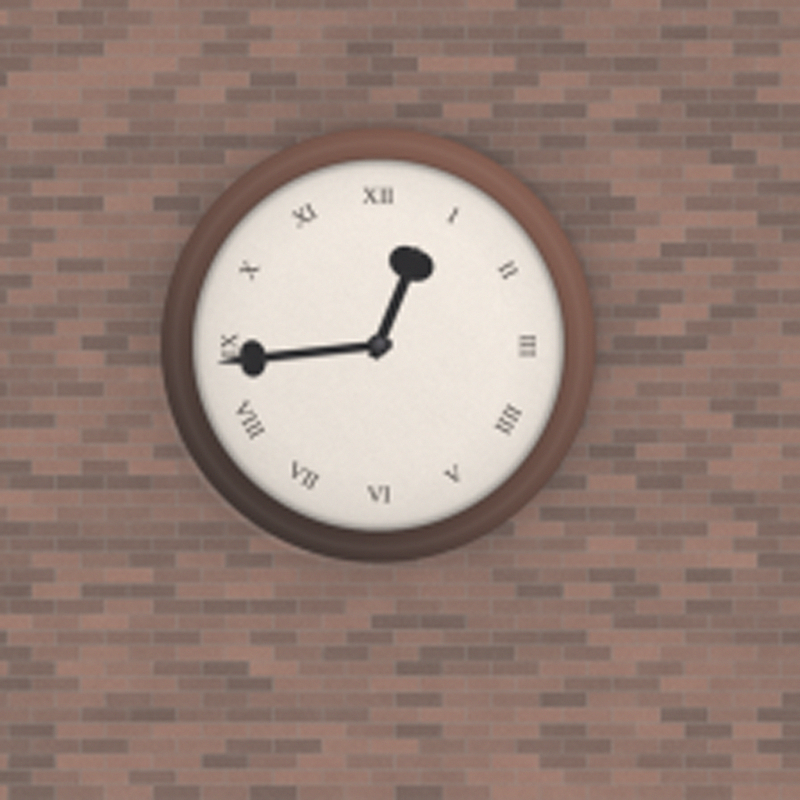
12:44
